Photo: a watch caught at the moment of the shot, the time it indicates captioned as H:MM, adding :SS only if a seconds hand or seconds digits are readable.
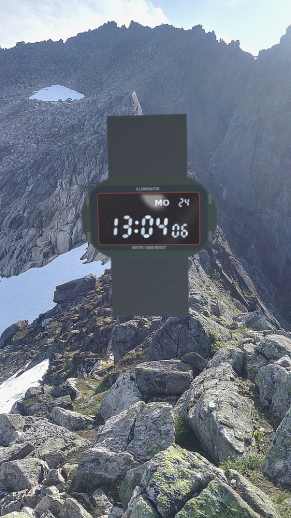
13:04:06
